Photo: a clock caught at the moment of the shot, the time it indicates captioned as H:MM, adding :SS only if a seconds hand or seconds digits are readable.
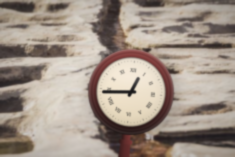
12:44
